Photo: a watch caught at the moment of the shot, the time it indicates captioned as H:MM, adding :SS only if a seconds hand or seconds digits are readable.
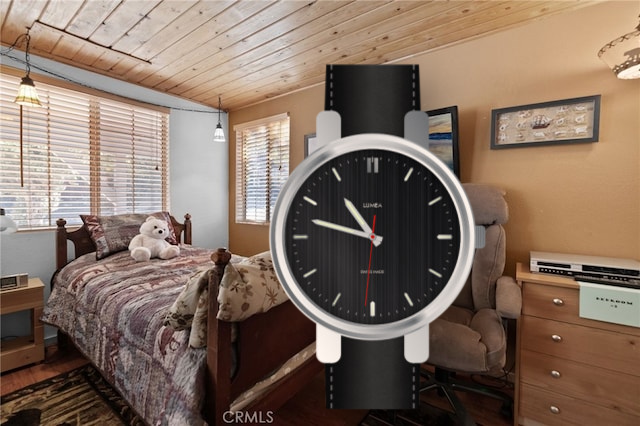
10:47:31
